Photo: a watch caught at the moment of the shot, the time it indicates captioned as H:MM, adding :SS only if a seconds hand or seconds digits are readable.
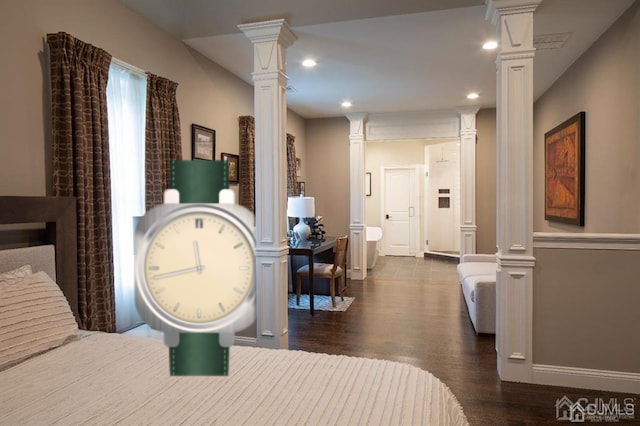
11:43
